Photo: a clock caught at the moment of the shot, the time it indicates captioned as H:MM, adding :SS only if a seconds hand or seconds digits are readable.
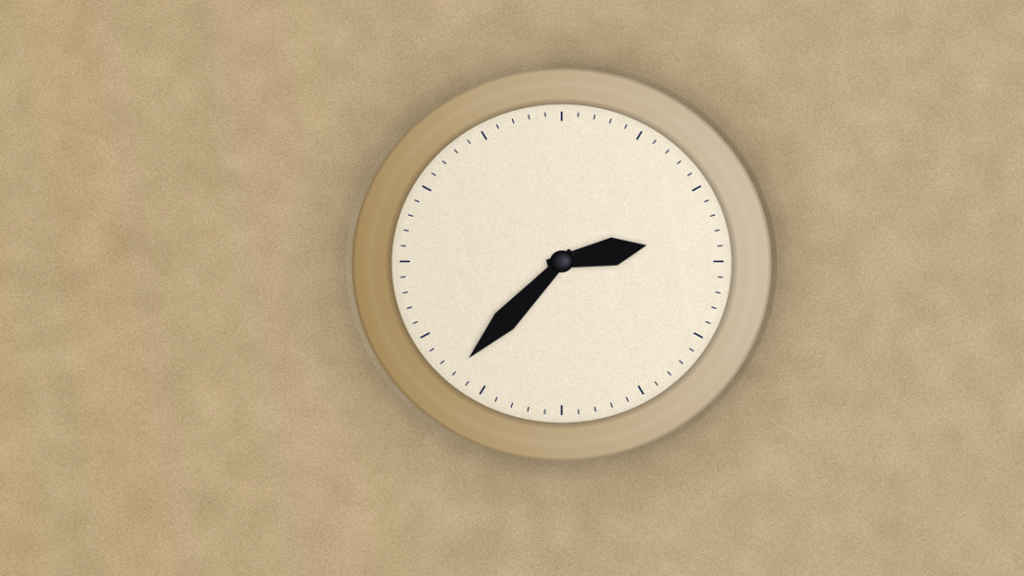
2:37
